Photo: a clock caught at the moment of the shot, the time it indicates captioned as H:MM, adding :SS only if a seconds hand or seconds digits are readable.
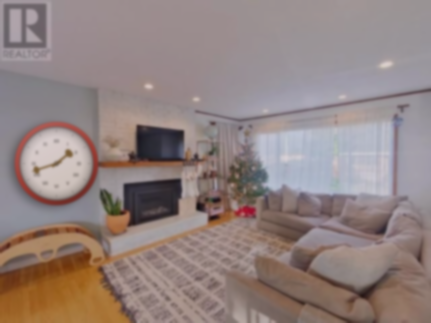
1:42
